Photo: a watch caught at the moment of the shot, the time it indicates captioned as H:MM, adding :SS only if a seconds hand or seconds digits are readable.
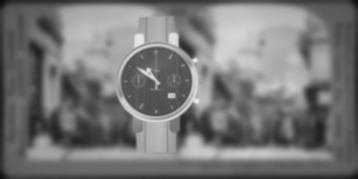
10:51
